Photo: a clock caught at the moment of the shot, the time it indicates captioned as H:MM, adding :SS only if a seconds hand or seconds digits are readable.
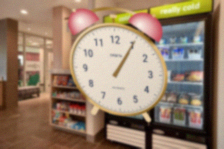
1:05
